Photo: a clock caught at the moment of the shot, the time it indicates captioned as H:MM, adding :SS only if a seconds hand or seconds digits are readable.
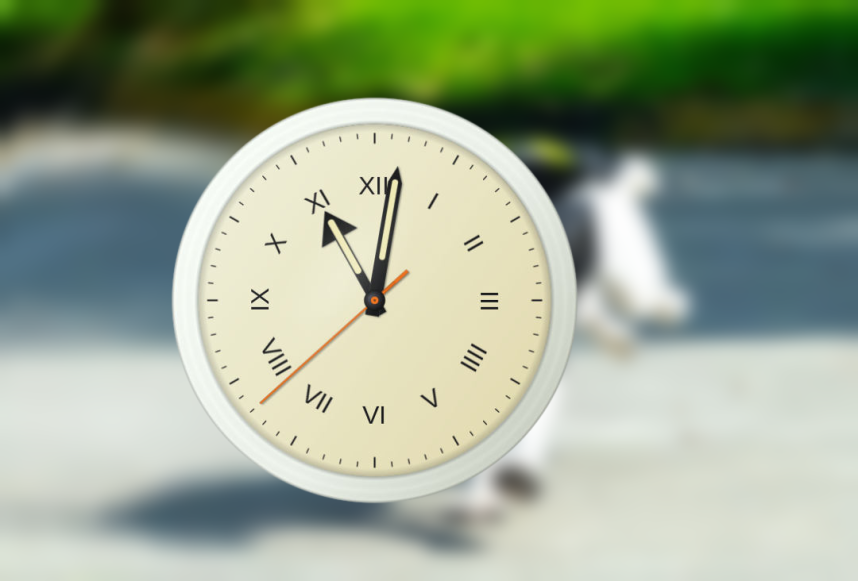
11:01:38
